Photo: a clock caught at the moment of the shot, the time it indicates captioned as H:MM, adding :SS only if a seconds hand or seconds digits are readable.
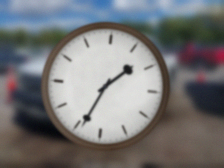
1:34
